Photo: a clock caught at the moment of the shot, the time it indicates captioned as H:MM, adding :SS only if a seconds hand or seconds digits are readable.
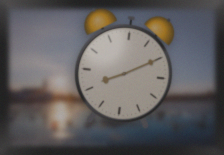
8:10
